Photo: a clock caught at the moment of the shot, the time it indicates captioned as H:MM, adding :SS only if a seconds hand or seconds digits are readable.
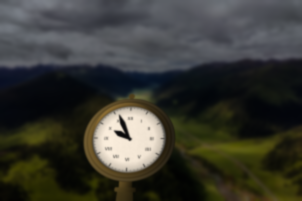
9:56
